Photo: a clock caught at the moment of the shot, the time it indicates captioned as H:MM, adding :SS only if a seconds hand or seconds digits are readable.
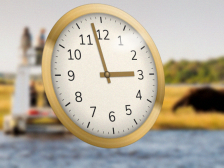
2:58
